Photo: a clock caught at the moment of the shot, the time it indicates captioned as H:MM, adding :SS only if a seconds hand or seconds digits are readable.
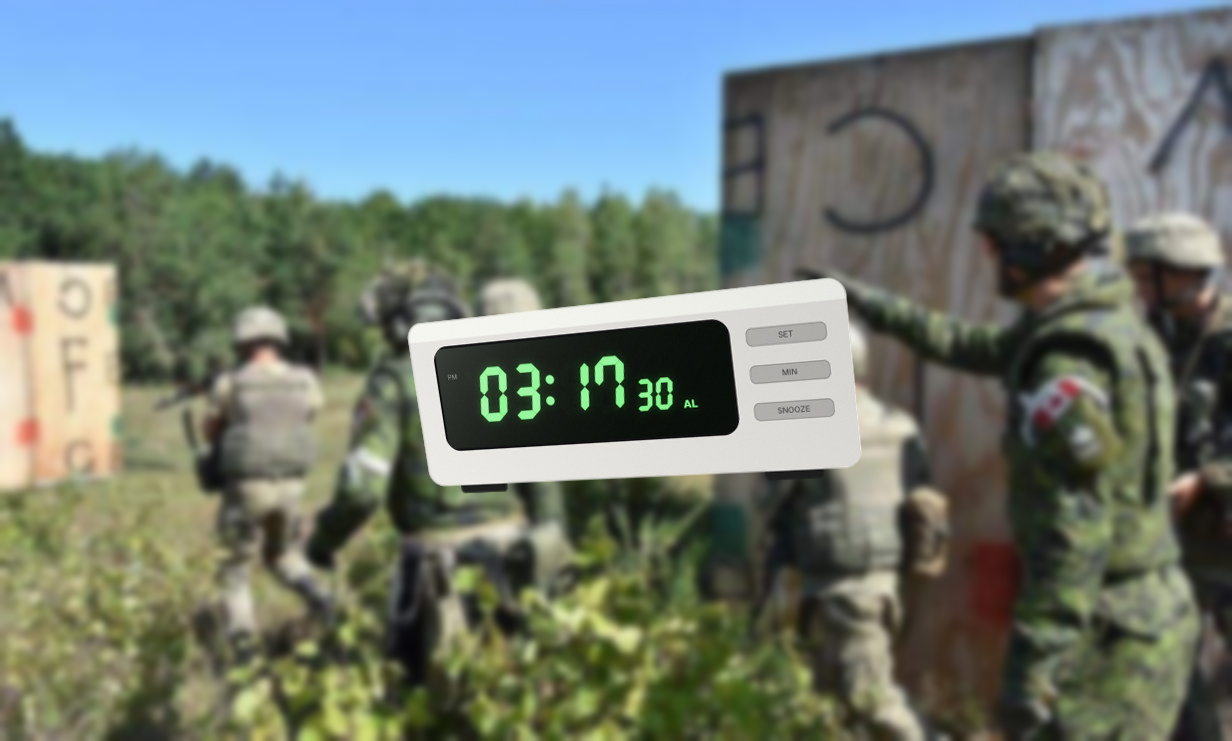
3:17:30
